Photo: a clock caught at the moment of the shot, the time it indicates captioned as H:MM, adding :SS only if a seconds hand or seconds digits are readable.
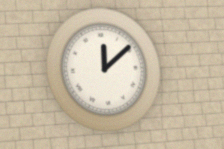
12:09
